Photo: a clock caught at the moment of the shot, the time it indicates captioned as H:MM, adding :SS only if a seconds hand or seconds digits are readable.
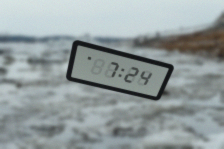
7:24
